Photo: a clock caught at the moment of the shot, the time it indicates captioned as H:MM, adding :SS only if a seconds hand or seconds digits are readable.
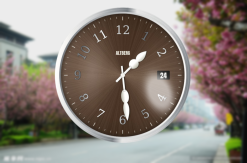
1:29
